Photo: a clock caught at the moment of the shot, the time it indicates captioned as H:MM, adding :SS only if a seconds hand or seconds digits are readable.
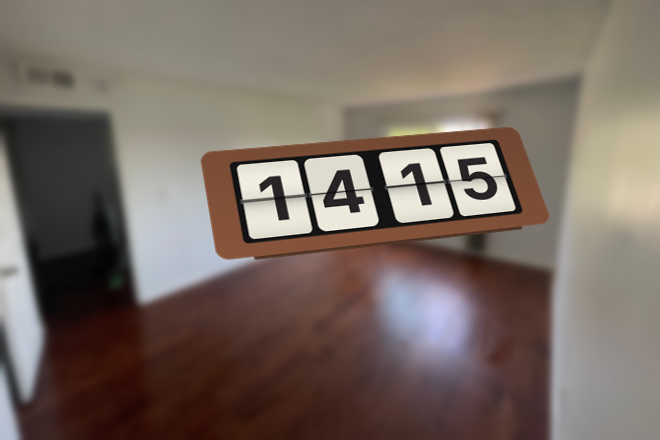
14:15
